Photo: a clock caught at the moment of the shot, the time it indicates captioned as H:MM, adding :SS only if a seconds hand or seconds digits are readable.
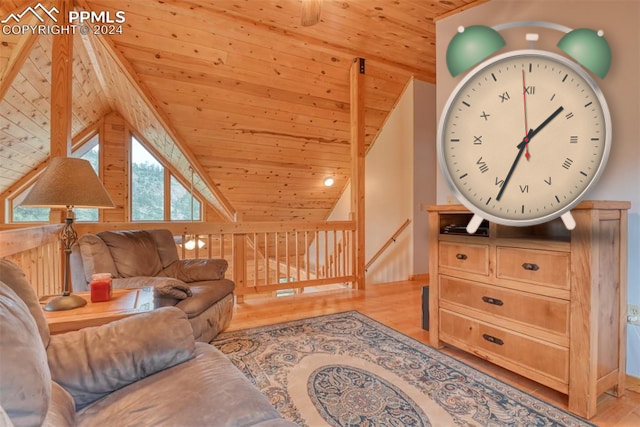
1:33:59
